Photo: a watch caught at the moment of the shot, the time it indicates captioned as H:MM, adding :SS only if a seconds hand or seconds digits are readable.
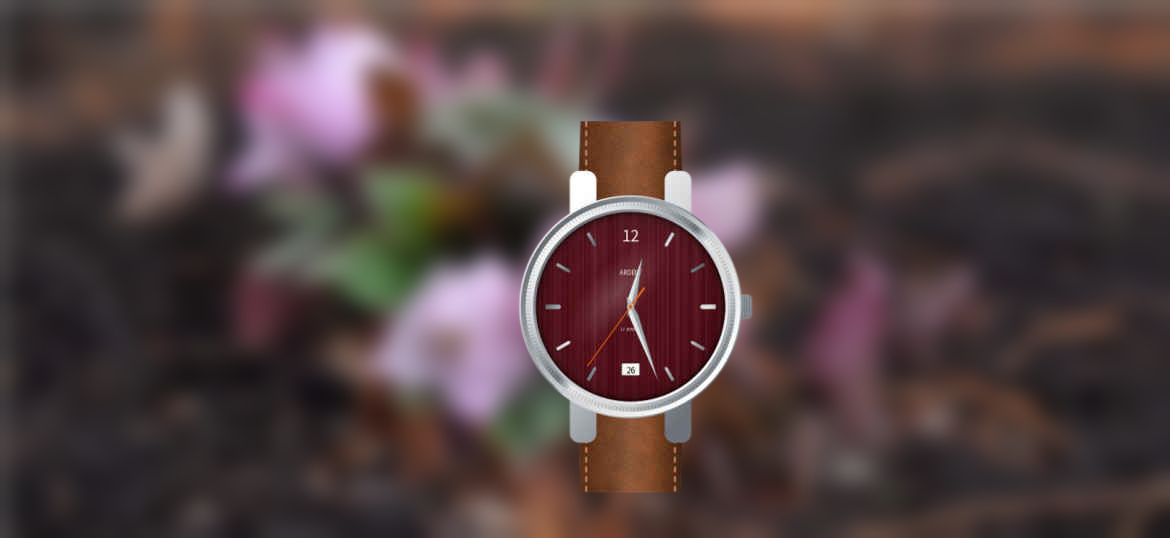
12:26:36
